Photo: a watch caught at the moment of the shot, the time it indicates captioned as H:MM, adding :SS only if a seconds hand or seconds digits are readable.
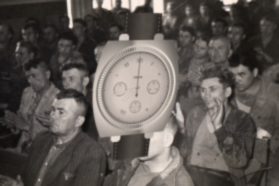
7:43
